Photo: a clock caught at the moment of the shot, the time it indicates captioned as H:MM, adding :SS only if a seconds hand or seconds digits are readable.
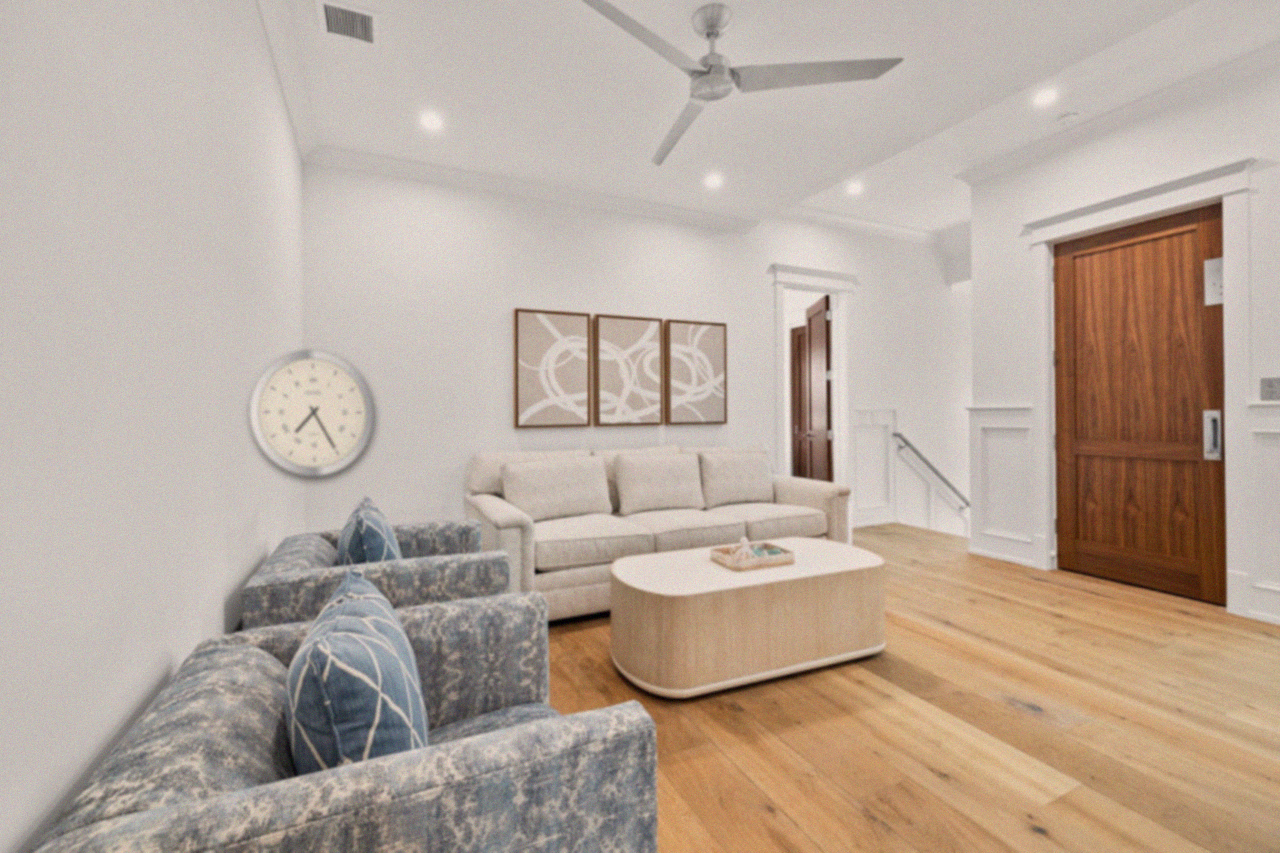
7:25
